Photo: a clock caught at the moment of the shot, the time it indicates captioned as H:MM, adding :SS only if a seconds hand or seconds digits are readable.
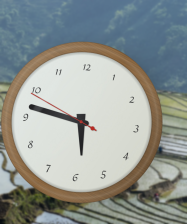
5:46:49
